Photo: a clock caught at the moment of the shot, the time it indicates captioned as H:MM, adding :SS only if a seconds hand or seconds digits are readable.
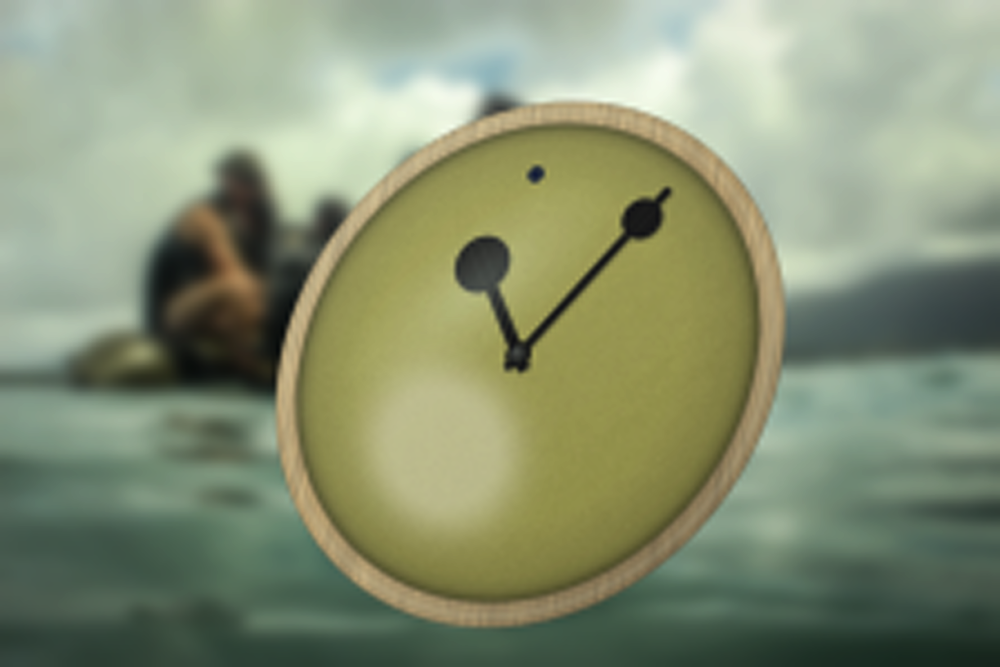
11:07
